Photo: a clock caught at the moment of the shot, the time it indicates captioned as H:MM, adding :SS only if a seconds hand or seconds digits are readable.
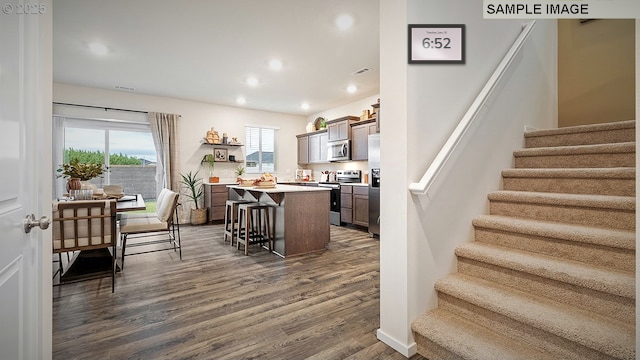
6:52
